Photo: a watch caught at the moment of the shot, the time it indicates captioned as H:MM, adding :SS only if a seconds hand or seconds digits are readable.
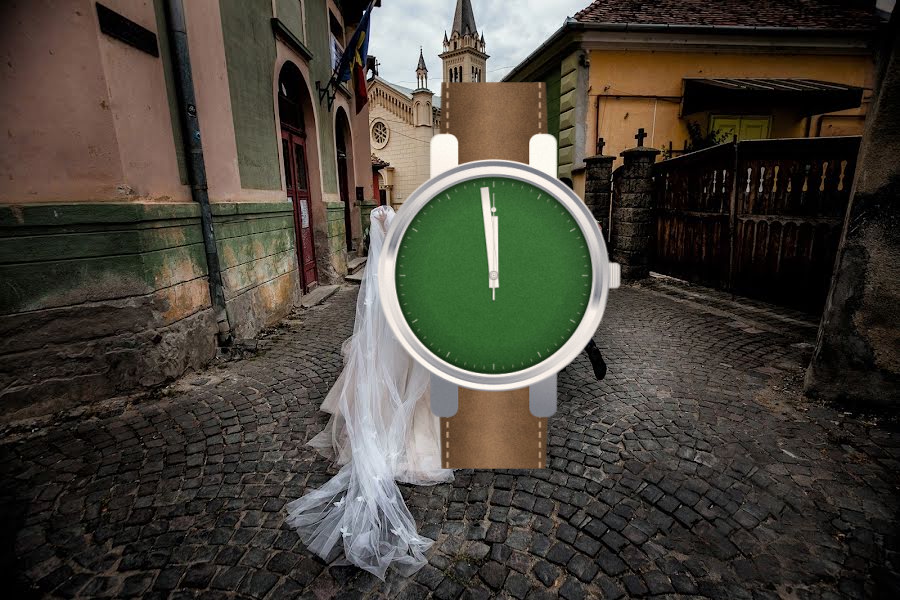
11:59:00
